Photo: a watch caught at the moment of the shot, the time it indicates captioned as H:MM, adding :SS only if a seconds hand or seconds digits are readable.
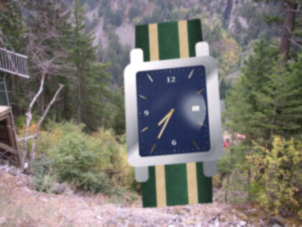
7:35
